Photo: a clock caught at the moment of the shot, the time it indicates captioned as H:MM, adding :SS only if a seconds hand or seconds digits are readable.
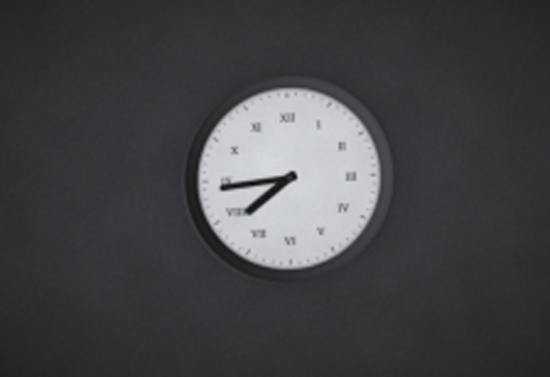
7:44
